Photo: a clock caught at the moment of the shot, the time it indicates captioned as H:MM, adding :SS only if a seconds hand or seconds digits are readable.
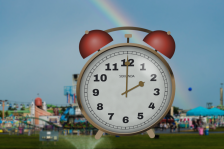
2:00
